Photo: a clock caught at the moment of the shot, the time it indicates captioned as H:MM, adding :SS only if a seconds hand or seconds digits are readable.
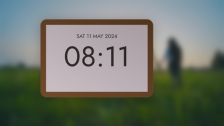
8:11
